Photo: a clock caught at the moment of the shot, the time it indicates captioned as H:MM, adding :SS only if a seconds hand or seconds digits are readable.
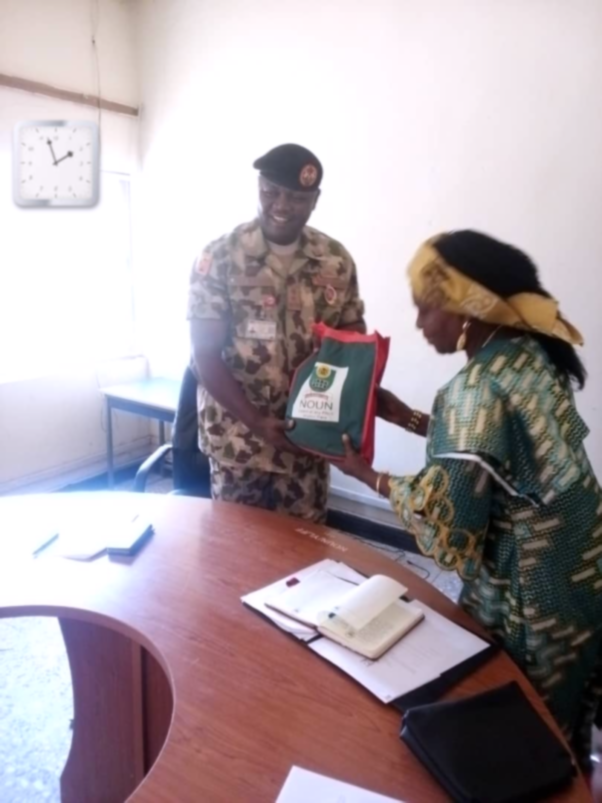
1:57
